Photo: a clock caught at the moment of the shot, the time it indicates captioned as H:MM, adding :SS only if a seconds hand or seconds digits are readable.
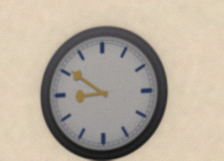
8:51
